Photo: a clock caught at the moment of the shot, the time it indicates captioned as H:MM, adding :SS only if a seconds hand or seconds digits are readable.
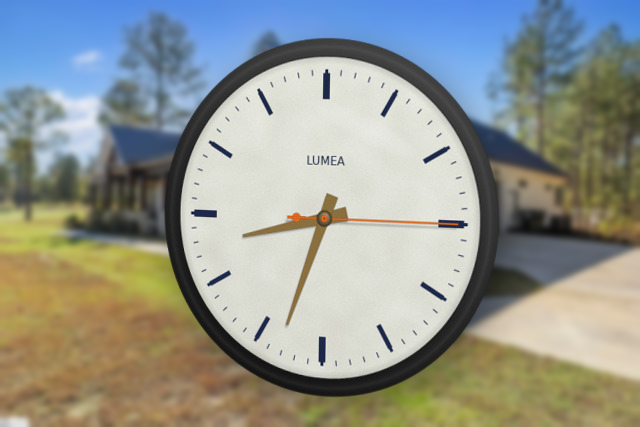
8:33:15
